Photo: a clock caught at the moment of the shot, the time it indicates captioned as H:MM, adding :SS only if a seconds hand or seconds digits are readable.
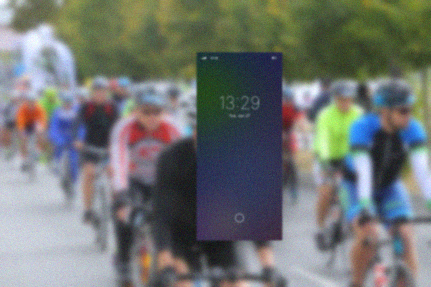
13:29
